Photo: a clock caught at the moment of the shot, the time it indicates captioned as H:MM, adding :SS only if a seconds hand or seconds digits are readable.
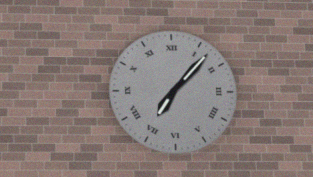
7:07
